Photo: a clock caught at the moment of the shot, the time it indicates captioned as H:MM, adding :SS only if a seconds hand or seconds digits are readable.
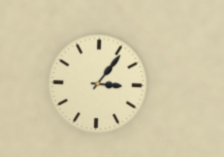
3:06
